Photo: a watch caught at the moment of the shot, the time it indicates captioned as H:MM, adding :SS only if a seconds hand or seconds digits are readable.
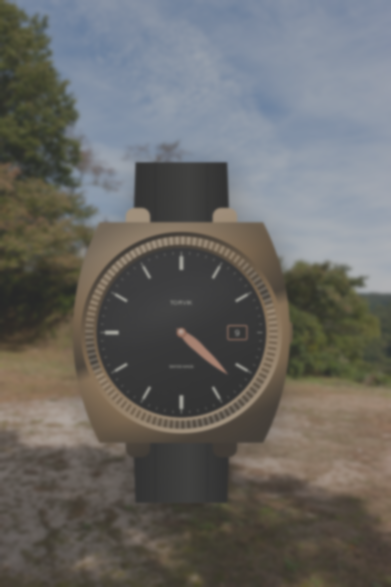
4:22
